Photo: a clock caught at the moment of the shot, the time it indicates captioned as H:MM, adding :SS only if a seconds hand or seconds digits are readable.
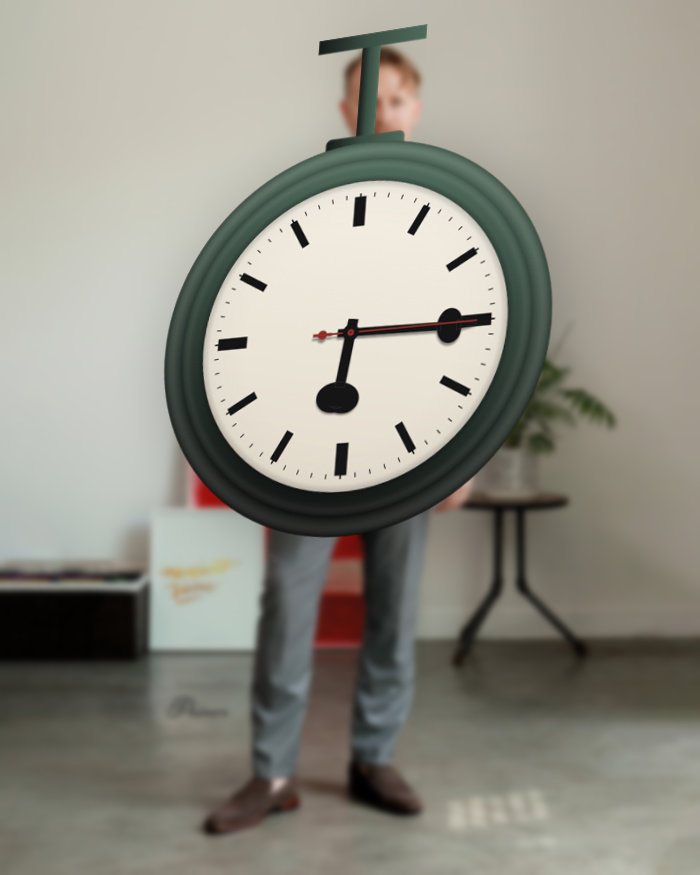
6:15:15
